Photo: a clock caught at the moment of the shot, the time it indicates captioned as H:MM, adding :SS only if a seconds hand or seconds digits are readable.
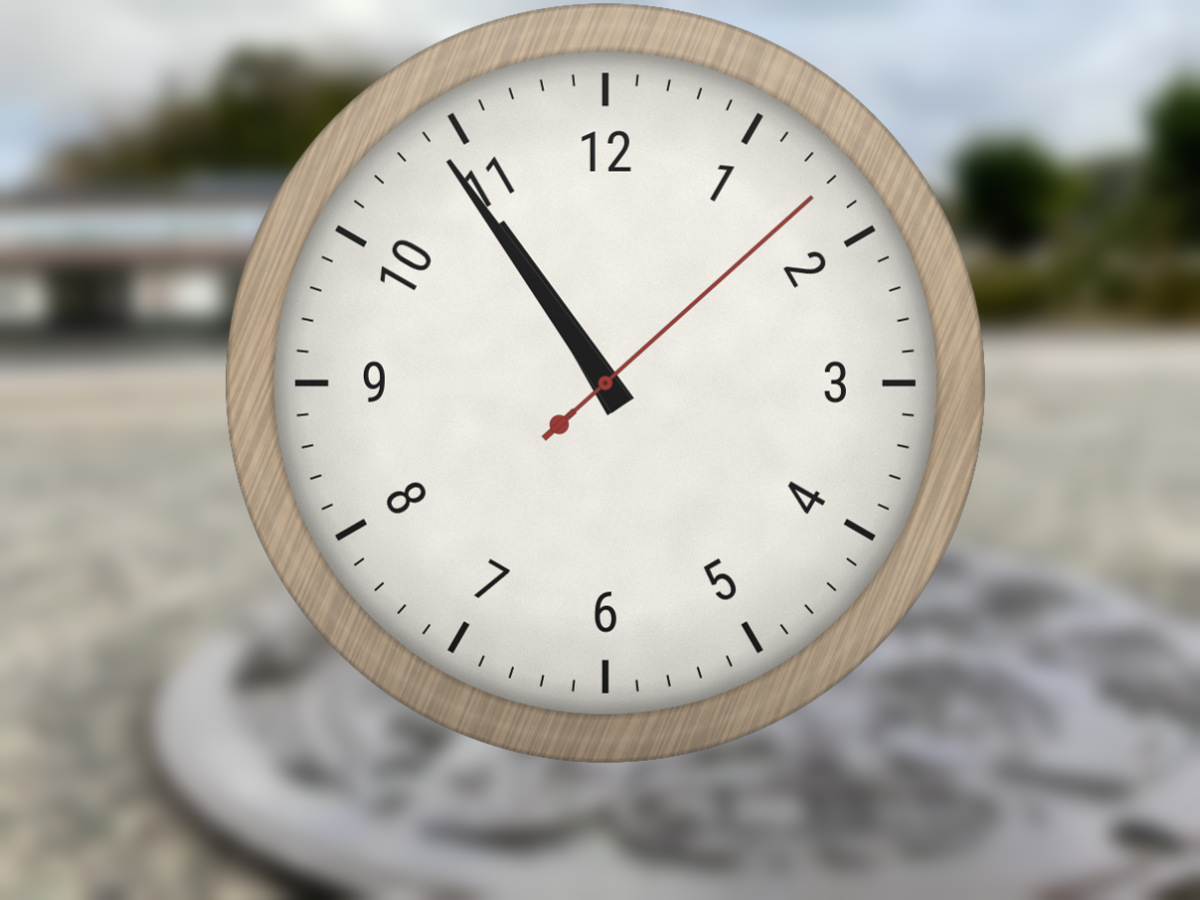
10:54:08
